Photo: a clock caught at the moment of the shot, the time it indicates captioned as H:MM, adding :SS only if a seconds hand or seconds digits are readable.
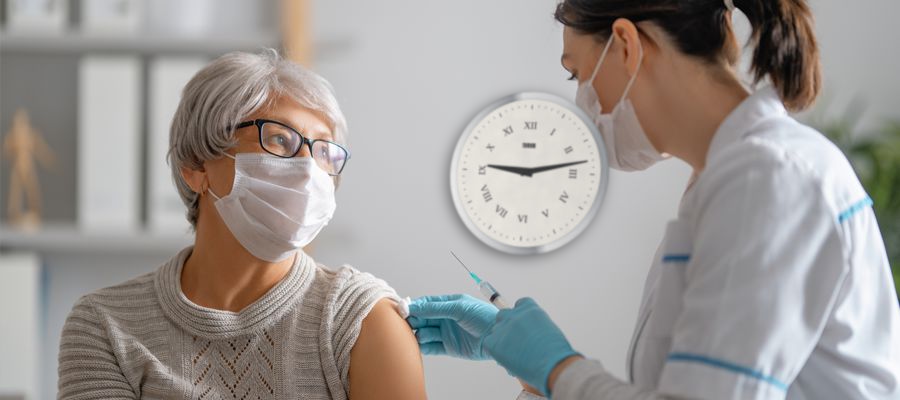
9:13
